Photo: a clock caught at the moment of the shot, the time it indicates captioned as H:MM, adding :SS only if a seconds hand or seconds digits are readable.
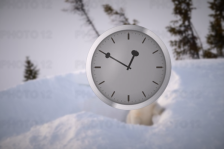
12:50
